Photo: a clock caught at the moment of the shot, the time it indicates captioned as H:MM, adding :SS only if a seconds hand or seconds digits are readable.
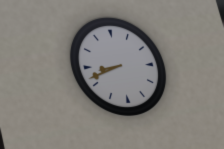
8:42
